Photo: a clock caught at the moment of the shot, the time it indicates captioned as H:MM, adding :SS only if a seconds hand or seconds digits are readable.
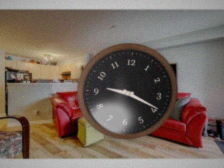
9:19
